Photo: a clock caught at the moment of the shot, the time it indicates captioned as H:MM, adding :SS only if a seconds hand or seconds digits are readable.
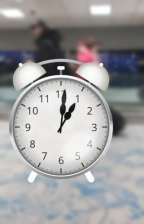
1:01
